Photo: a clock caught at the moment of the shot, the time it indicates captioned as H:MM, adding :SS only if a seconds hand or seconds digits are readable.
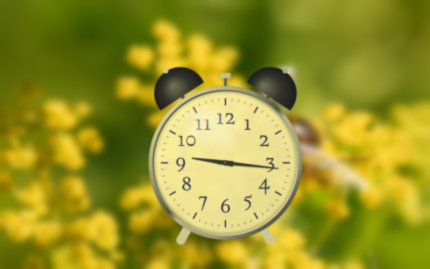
9:16
